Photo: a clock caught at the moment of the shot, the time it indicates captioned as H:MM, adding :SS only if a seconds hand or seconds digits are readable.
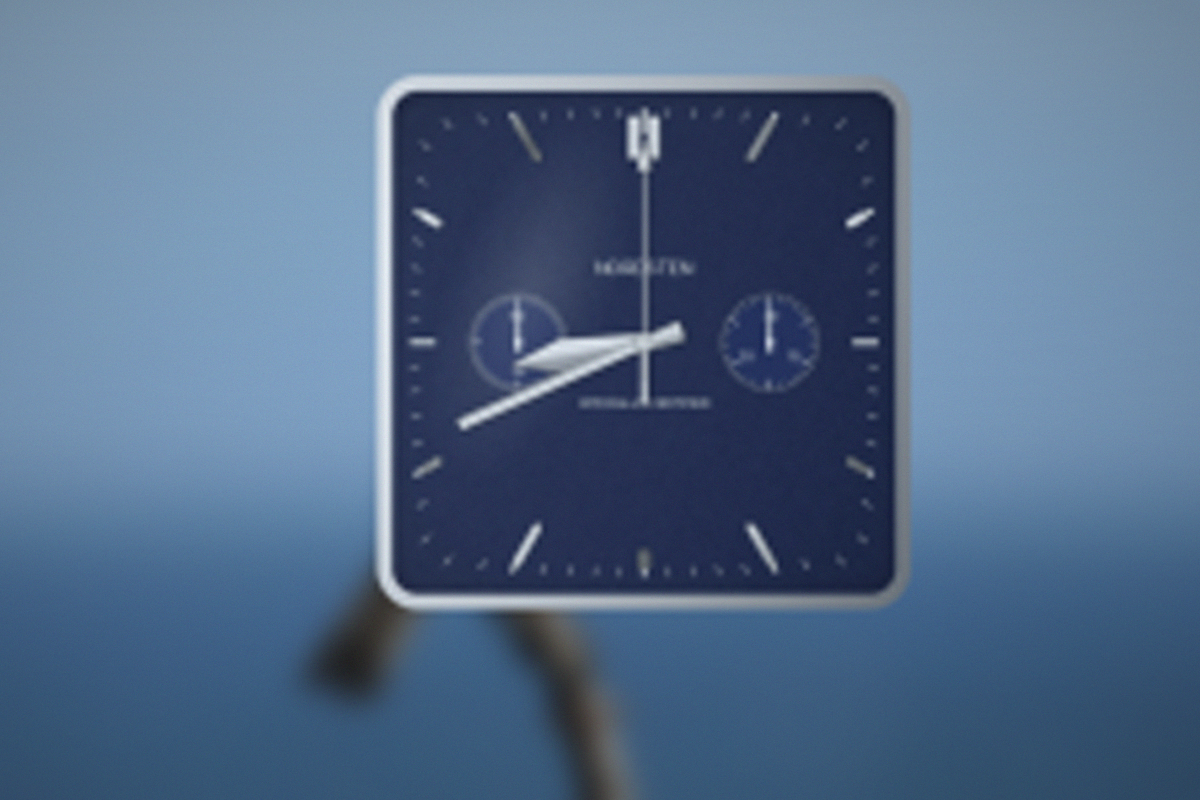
8:41
